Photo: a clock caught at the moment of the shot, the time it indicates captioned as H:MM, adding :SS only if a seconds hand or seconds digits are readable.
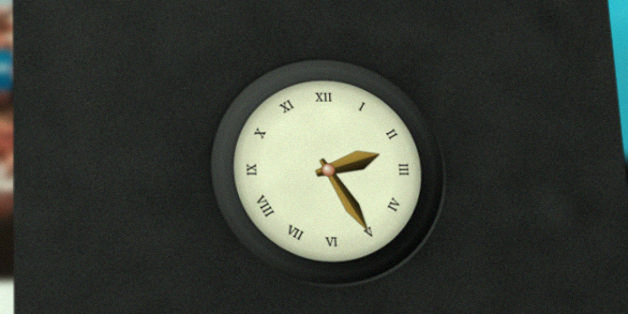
2:25
